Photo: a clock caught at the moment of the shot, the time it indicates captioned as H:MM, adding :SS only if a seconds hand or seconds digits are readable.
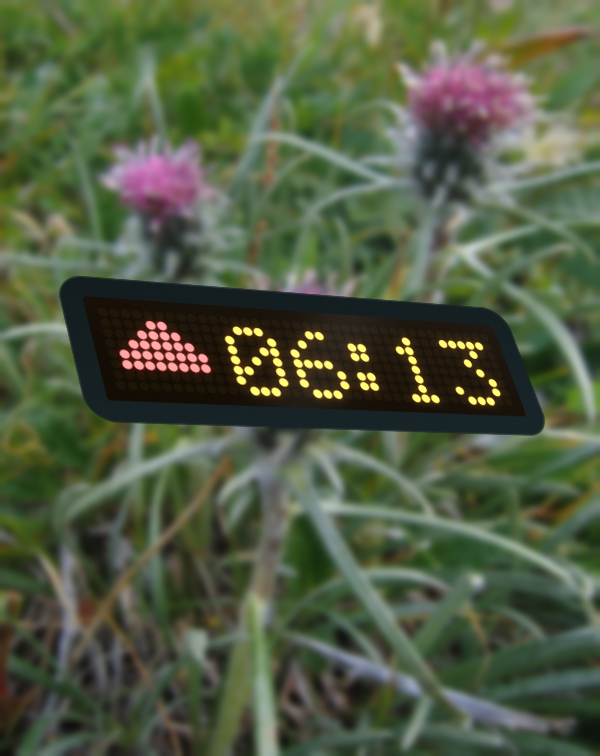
6:13
